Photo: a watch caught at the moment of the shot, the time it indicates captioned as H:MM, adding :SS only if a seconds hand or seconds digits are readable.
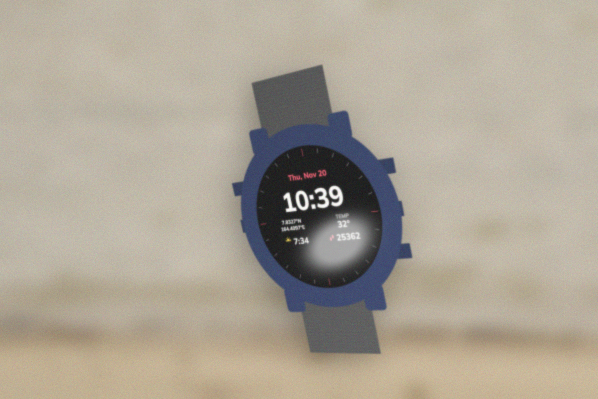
10:39
